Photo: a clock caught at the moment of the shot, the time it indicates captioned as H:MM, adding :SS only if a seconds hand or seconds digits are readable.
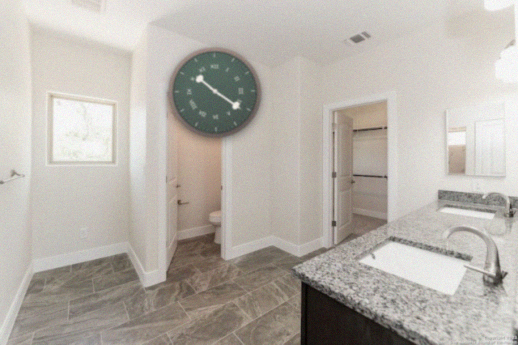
10:21
